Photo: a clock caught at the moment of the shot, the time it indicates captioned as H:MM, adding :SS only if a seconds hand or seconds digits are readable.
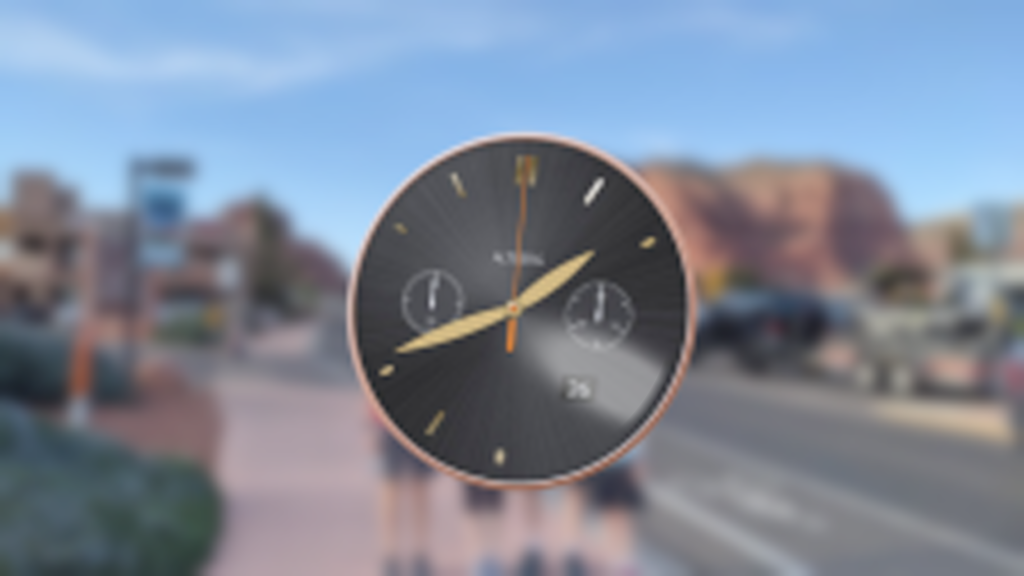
1:41
